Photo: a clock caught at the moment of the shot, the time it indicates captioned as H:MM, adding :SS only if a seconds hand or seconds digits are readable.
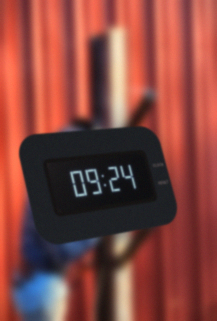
9:24
